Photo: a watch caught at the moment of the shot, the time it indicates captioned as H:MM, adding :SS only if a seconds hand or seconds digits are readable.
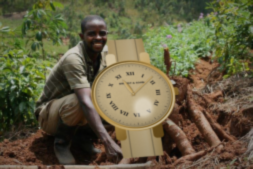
11:08
